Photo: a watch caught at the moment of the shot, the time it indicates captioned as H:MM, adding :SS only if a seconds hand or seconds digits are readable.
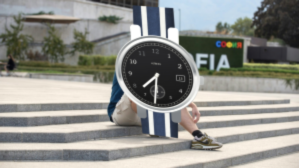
7:31
